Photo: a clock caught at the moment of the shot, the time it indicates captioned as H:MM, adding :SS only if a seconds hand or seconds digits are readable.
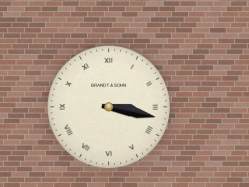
3:17
